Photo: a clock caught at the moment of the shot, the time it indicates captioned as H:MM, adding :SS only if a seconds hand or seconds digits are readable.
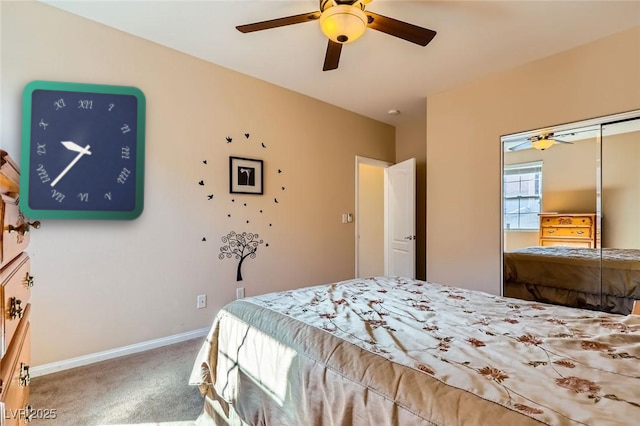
9:37
